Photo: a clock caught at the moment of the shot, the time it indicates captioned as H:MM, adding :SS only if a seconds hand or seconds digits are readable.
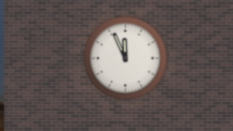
11:56
